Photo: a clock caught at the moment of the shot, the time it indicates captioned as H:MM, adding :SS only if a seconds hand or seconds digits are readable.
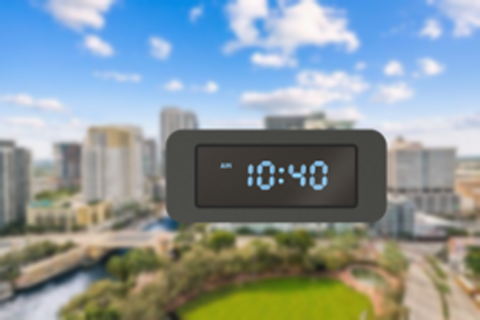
10:40
